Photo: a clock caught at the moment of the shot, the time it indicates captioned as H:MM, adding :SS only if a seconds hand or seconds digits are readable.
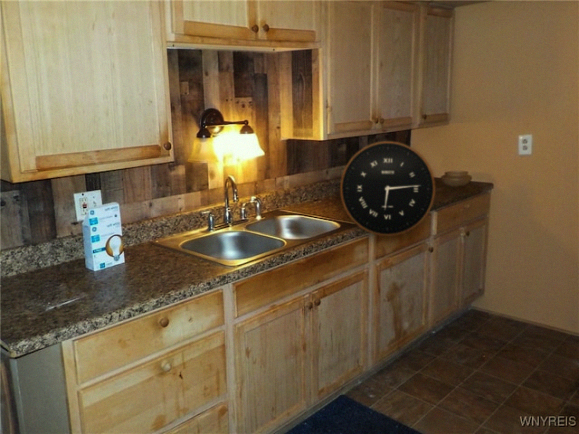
6:14
